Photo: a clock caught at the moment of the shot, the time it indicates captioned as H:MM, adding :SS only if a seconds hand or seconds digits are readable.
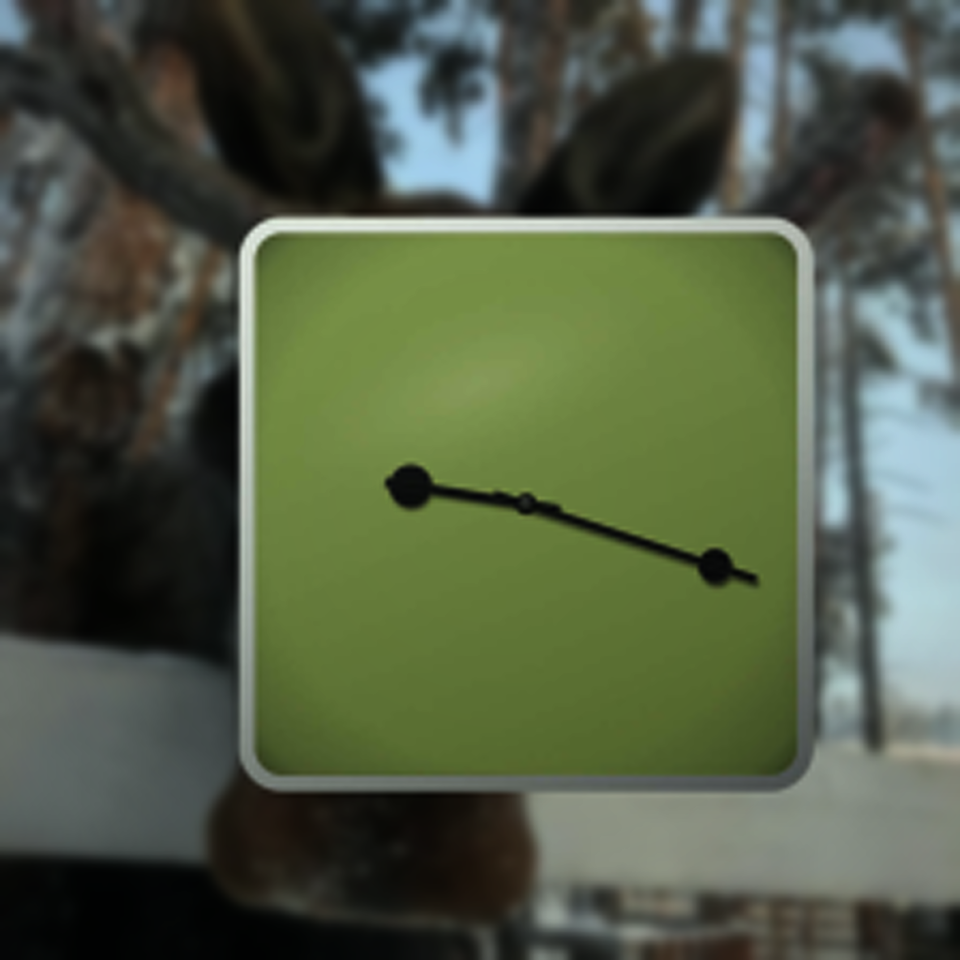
9:18
